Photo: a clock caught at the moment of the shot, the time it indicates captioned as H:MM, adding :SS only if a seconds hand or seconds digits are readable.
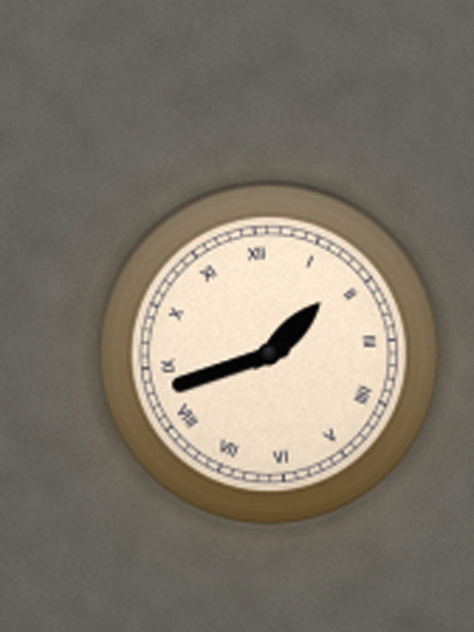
1:43
